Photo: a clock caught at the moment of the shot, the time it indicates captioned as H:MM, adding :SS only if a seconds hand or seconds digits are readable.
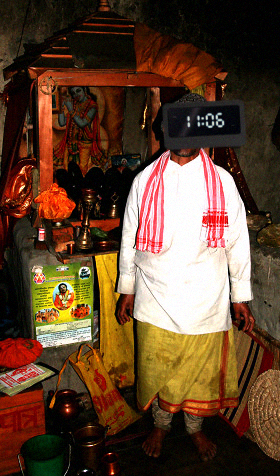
11:06
